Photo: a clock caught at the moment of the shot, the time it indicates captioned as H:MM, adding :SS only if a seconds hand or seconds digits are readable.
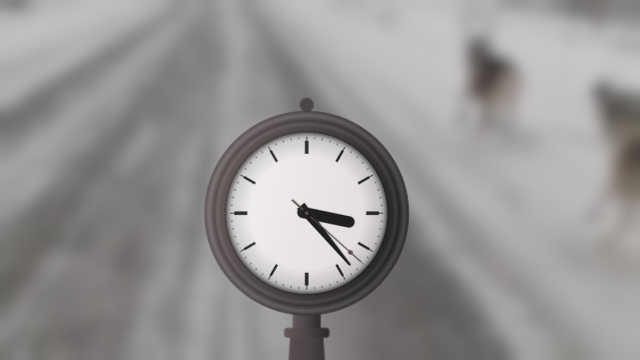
3:23:22
